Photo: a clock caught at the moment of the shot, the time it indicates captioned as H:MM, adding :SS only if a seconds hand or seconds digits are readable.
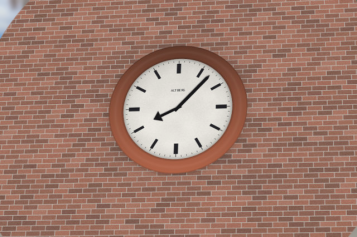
8:07
